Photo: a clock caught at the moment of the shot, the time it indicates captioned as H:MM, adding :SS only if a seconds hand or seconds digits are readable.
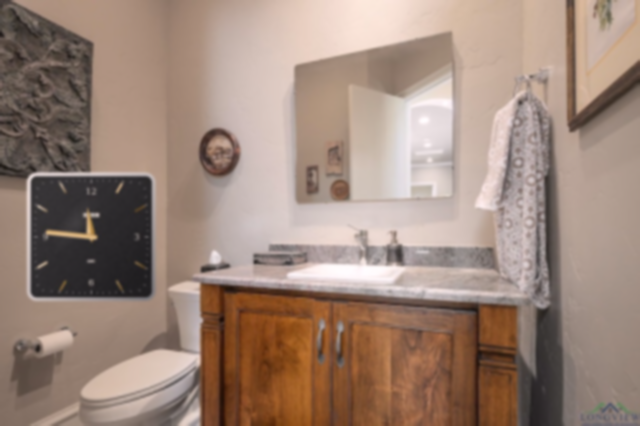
11:46
